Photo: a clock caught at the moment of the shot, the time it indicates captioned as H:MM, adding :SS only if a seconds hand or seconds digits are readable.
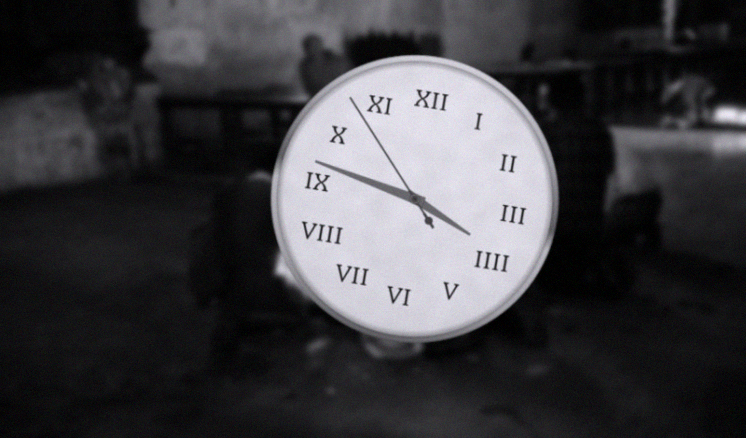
3:46:53
